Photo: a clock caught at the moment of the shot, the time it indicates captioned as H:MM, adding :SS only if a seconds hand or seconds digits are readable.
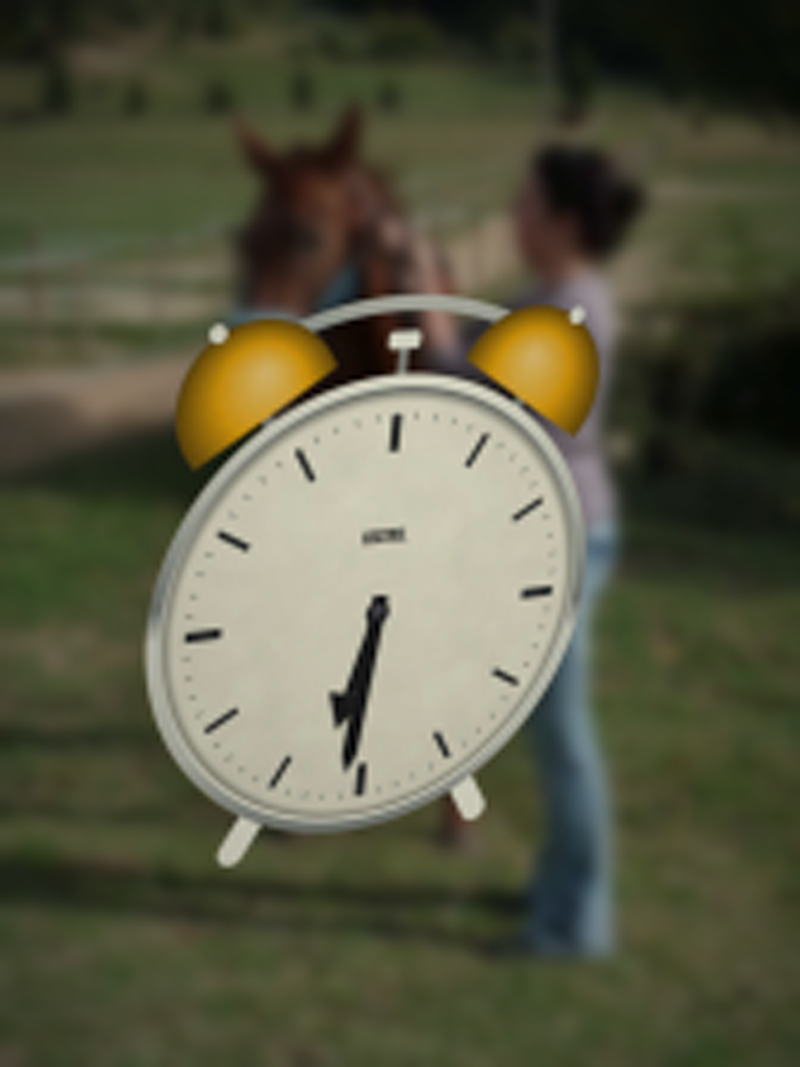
6:31
